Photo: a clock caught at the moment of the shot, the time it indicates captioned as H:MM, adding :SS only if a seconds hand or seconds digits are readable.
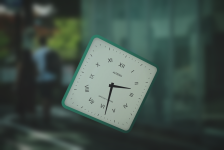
2:28
